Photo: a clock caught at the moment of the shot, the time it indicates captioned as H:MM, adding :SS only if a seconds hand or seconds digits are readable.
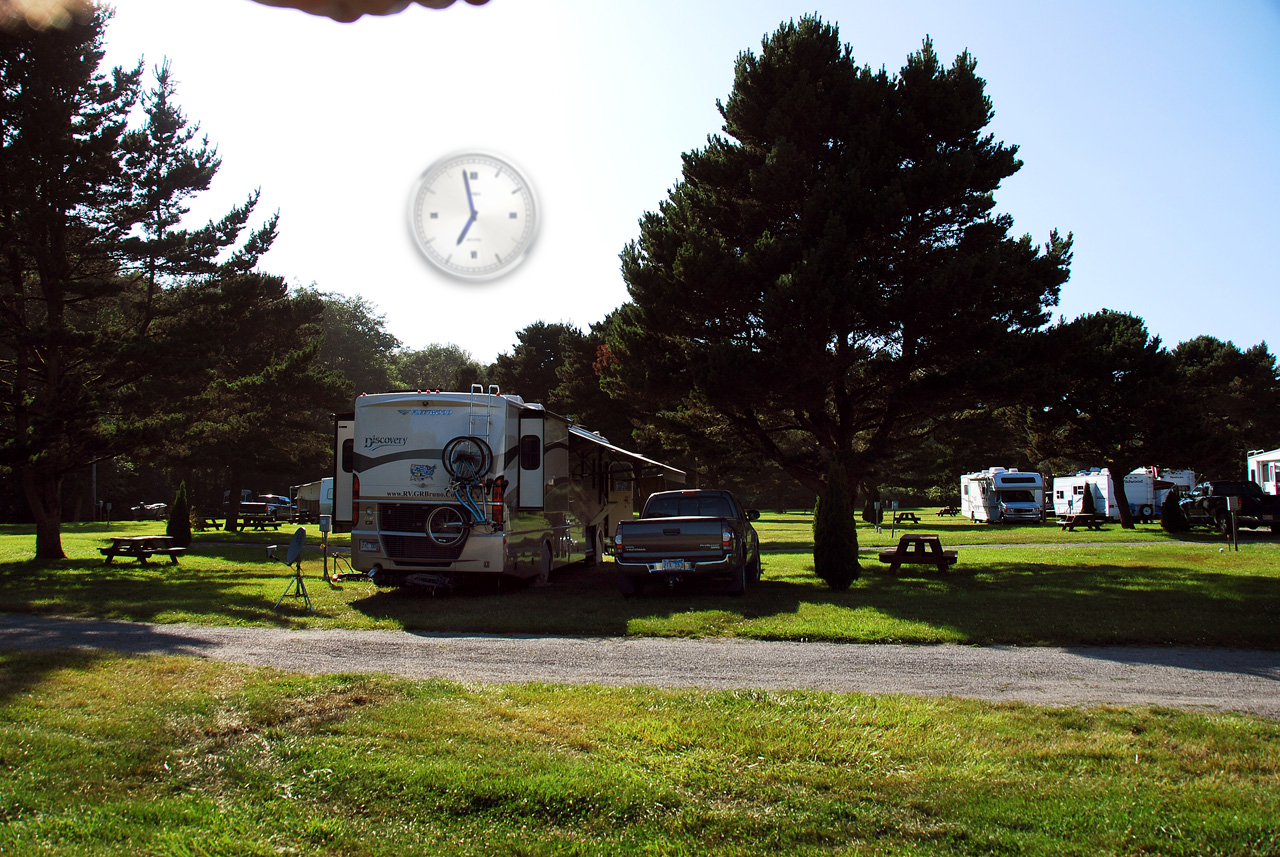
6:58
